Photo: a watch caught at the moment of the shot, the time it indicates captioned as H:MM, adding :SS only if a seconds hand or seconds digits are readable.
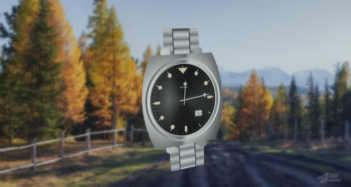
12:14
